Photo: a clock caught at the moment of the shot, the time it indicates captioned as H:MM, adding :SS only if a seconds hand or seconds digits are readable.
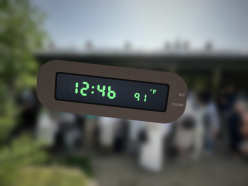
12:46
